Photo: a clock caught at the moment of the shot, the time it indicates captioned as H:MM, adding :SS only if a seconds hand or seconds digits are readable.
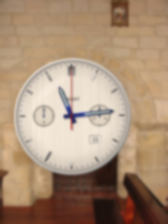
11:14
